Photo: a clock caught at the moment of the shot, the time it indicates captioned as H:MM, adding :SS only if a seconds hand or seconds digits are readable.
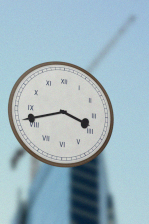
3:42
